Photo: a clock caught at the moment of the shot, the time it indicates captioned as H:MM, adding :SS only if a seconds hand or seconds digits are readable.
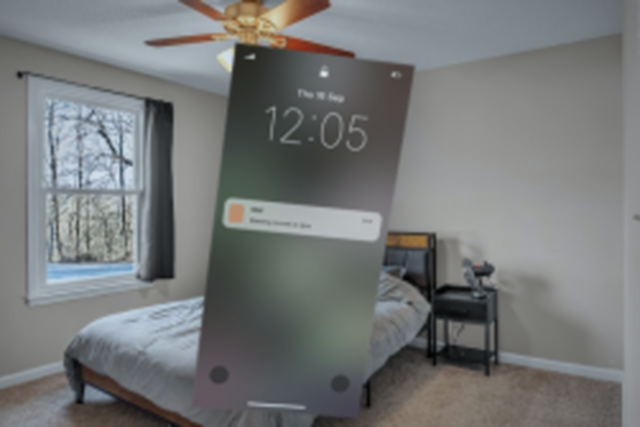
12:05
